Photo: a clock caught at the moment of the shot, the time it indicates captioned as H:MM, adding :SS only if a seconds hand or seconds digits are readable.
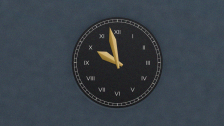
9:58
